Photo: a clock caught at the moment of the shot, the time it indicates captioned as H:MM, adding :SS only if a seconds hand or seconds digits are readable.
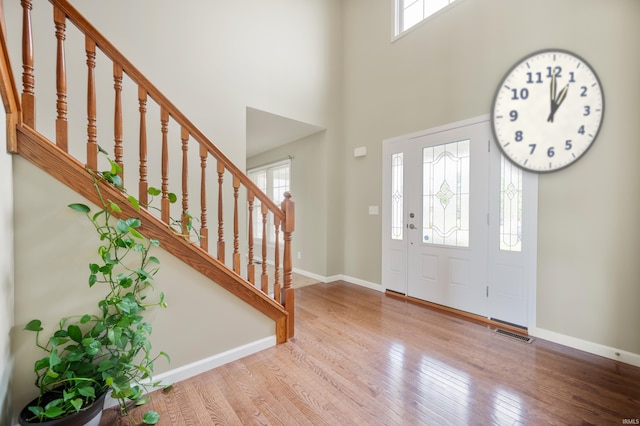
1:00
